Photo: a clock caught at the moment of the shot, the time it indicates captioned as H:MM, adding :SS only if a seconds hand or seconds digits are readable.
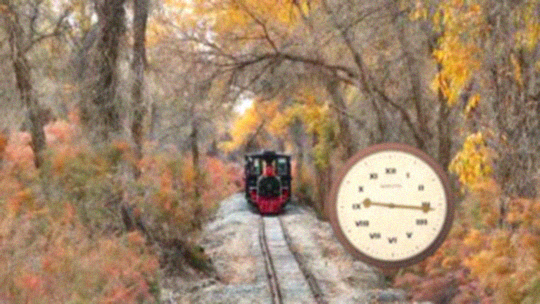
9:16
